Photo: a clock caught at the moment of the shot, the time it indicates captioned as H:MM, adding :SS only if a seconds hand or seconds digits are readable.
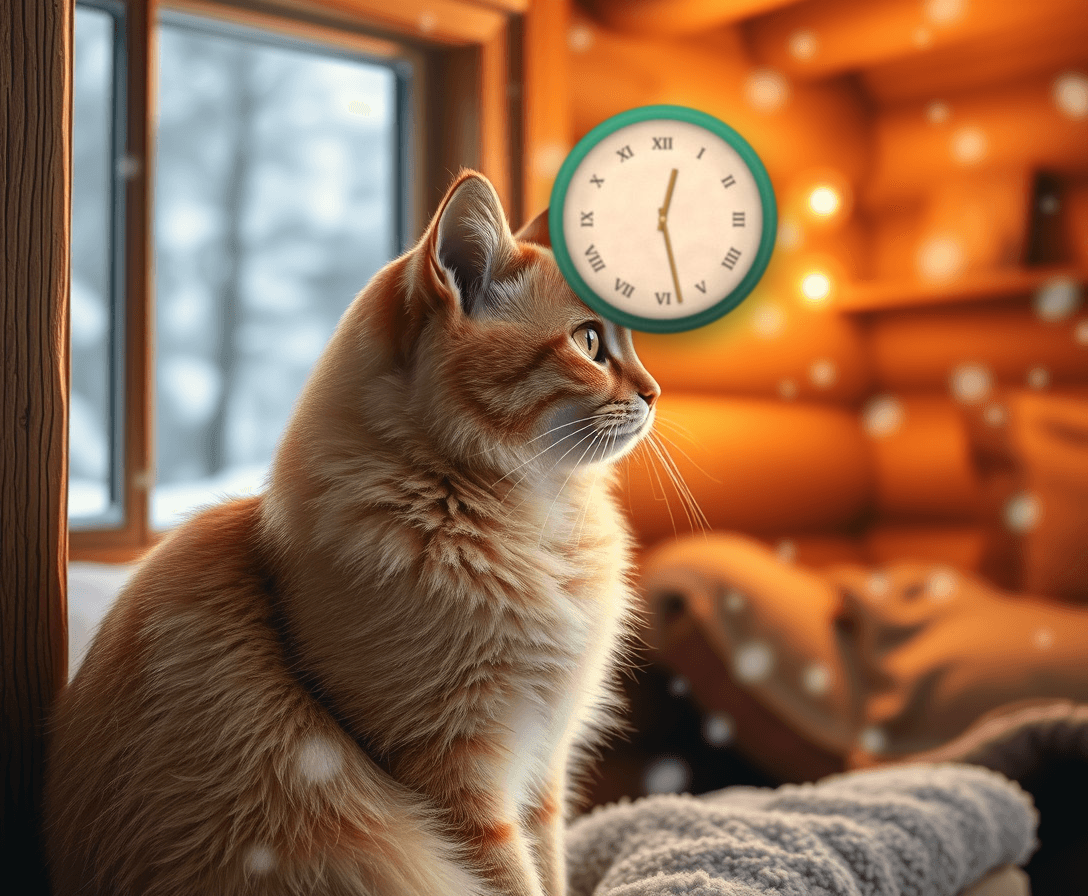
12:28
